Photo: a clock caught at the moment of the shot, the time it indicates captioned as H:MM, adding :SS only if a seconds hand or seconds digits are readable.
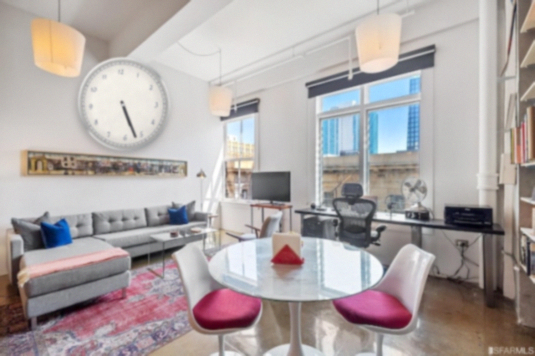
5:27
